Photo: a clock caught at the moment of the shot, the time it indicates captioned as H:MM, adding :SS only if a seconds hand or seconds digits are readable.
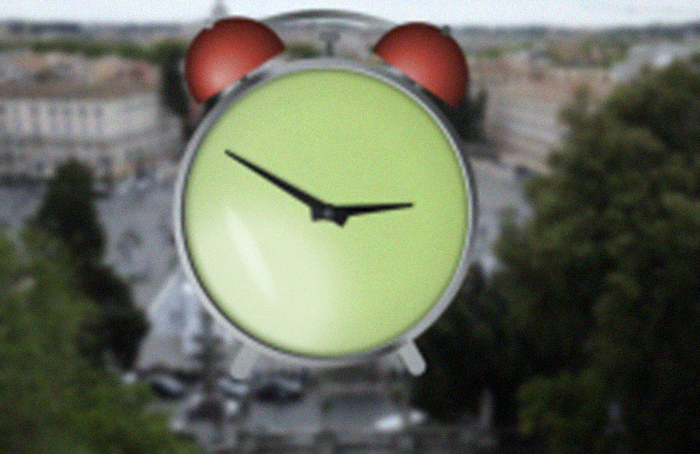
2:50
